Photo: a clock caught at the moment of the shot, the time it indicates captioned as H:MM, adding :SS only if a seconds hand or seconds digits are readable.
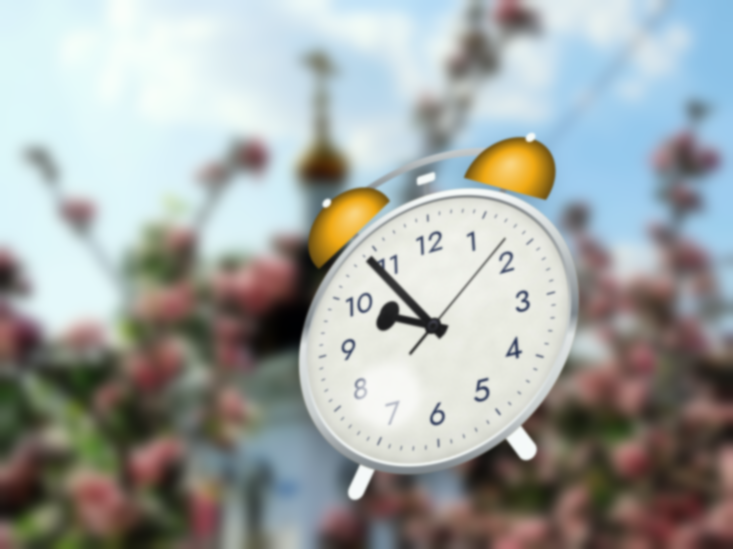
9:54:08
